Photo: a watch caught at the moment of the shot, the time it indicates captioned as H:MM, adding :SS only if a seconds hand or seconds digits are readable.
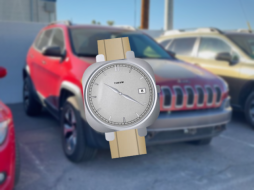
10:21
